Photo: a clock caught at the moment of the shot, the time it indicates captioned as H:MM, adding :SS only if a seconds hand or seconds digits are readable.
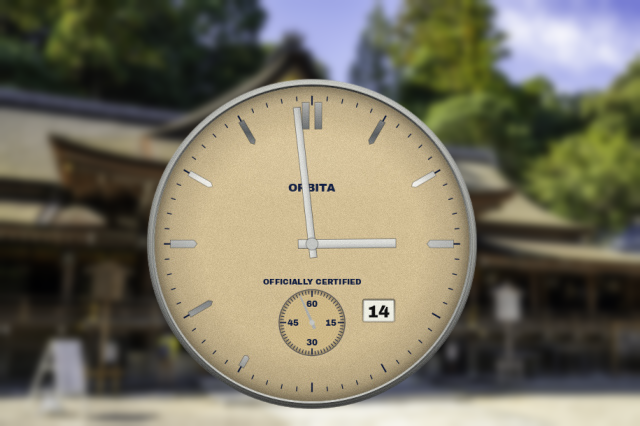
2:58:56
